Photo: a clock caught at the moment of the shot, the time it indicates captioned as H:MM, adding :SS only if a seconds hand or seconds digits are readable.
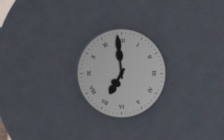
6:59
